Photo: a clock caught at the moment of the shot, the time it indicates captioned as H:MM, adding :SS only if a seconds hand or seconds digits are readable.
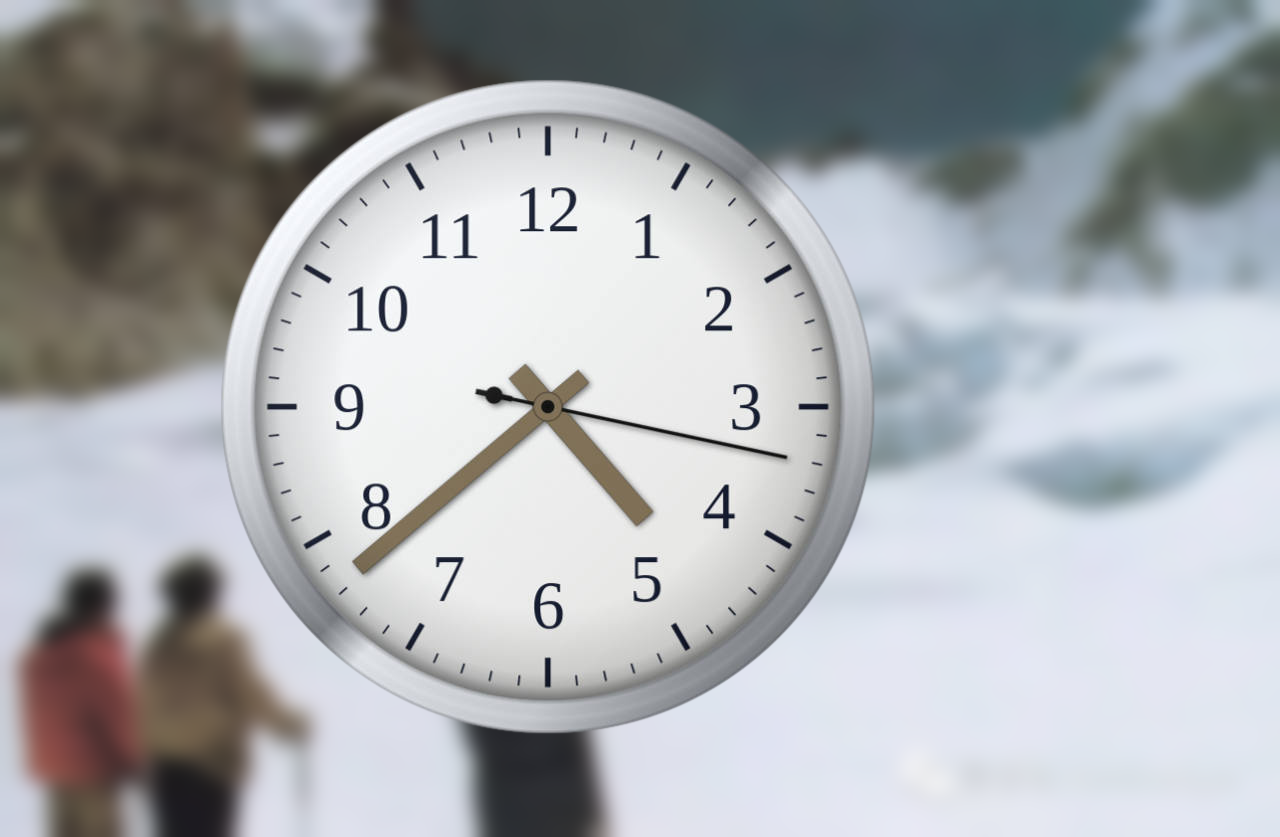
4:38:17
